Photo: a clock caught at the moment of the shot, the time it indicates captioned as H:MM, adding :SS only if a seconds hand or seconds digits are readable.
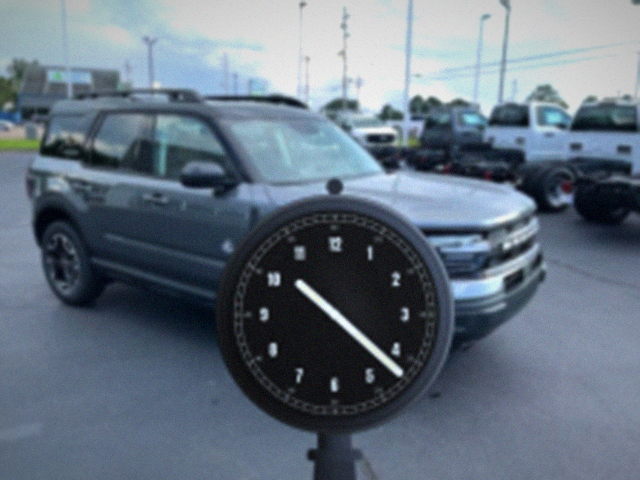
10:22
